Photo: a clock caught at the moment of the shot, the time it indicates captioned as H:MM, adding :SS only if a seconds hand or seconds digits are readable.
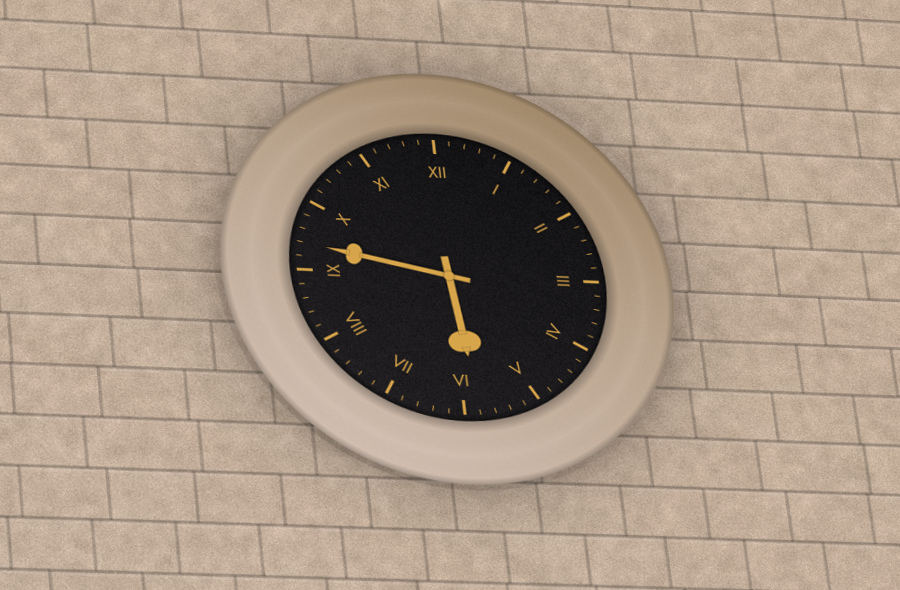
5:47
